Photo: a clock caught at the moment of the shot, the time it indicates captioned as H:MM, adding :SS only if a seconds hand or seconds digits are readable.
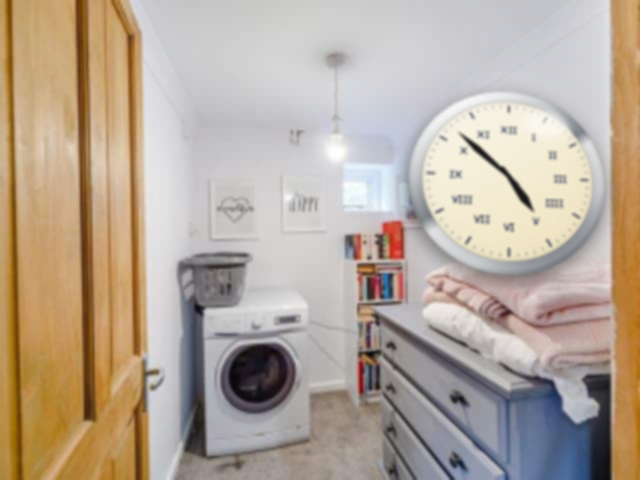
4:52
